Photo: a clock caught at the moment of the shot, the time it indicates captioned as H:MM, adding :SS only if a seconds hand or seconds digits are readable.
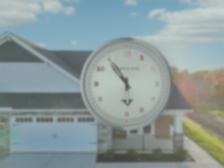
5:54
